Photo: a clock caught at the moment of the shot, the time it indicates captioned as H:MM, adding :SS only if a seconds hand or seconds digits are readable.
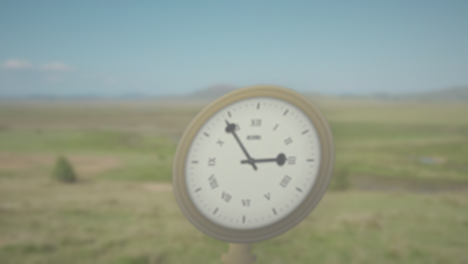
2:54
